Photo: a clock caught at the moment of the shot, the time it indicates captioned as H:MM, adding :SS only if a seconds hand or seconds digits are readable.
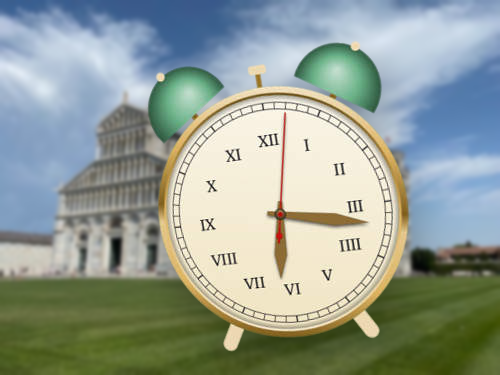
6:17:02
